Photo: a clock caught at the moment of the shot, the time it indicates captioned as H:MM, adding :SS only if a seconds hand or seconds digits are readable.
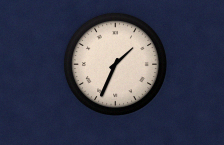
1:34
